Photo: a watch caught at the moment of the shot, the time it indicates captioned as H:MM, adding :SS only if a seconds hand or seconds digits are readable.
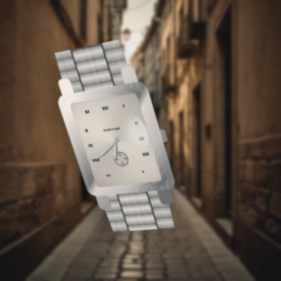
6:40
